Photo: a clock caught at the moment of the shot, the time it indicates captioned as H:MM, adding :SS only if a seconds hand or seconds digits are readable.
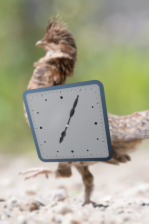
7:05
